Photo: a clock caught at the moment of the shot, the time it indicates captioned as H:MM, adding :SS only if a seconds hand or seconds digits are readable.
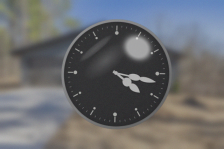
4:17
